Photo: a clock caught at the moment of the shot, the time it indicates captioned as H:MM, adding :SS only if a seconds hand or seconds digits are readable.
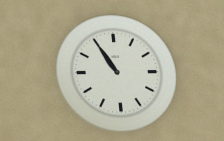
10:55
